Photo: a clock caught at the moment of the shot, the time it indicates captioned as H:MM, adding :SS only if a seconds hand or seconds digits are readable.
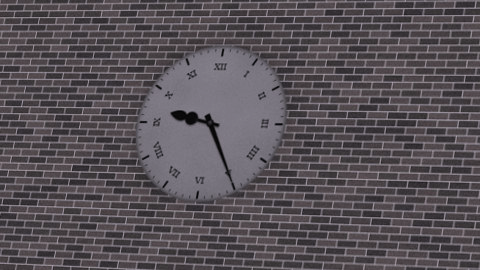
9:25
